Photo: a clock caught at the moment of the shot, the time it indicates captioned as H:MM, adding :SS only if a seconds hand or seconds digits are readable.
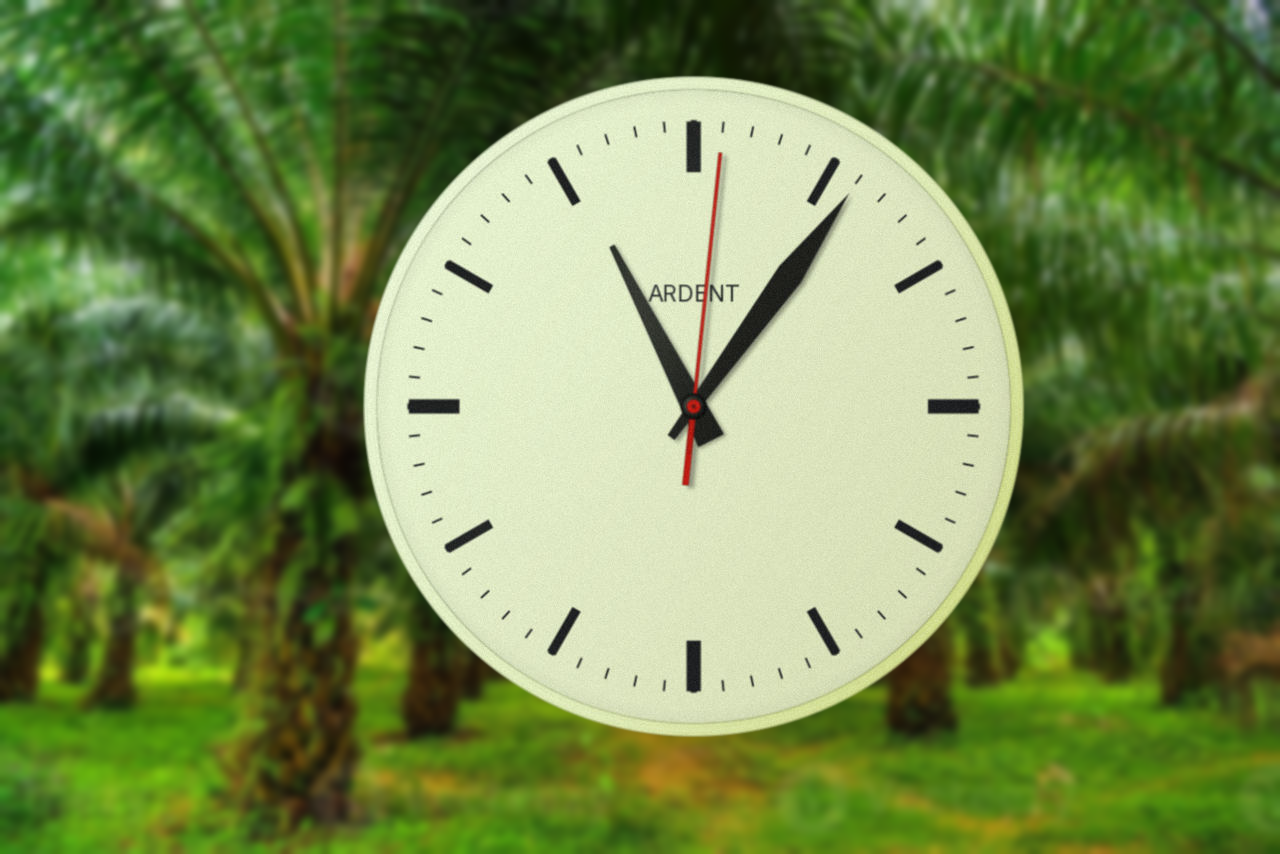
11:06:01
